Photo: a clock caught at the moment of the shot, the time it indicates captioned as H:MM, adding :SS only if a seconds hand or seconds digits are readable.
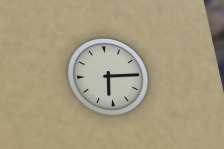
6:15
